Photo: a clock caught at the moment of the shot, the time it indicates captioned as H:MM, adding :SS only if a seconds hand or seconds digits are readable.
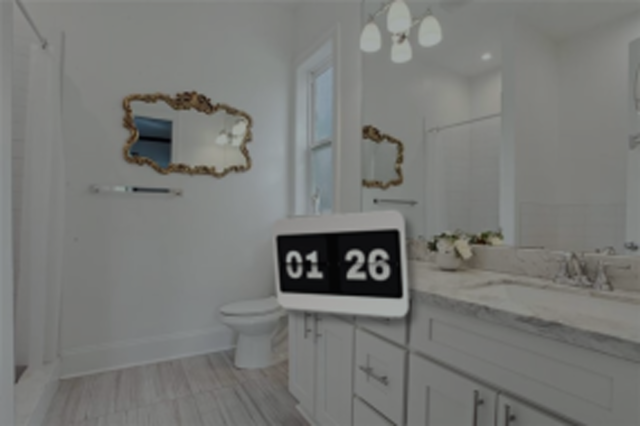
1:26
